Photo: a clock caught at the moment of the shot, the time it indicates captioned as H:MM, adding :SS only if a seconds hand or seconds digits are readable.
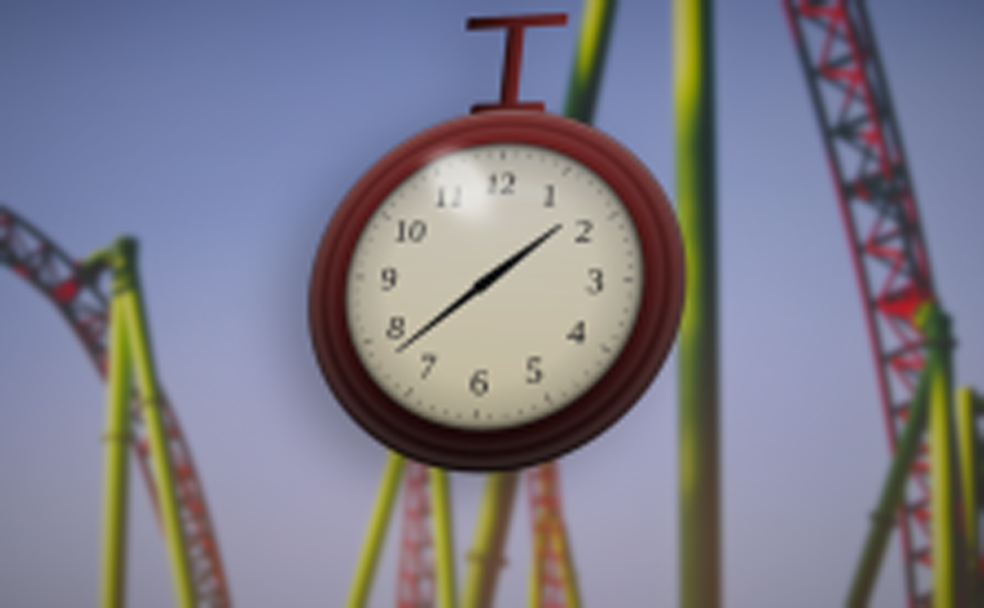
1:38
